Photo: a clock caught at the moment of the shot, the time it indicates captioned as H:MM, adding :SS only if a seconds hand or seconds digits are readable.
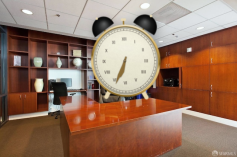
6:34
